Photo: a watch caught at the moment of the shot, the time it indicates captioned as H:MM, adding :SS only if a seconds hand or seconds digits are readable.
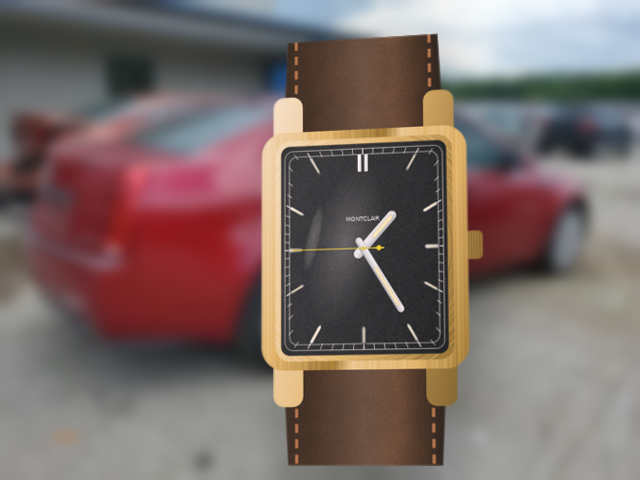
1:24:45
